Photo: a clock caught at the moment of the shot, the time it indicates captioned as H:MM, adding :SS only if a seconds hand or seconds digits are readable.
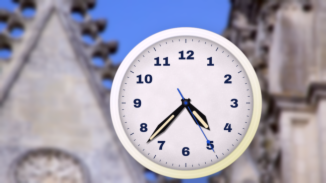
4:37:25
